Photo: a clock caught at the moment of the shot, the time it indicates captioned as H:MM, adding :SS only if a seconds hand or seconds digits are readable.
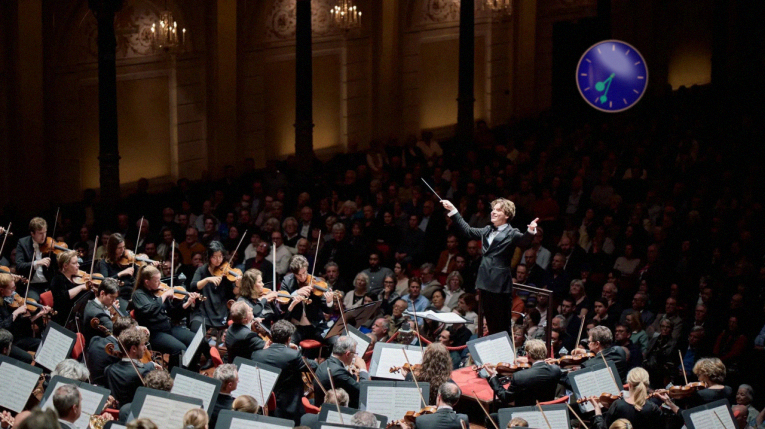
7:33
